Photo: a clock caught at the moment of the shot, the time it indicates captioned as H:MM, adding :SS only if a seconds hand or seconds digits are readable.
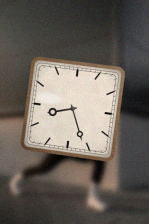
8:26
